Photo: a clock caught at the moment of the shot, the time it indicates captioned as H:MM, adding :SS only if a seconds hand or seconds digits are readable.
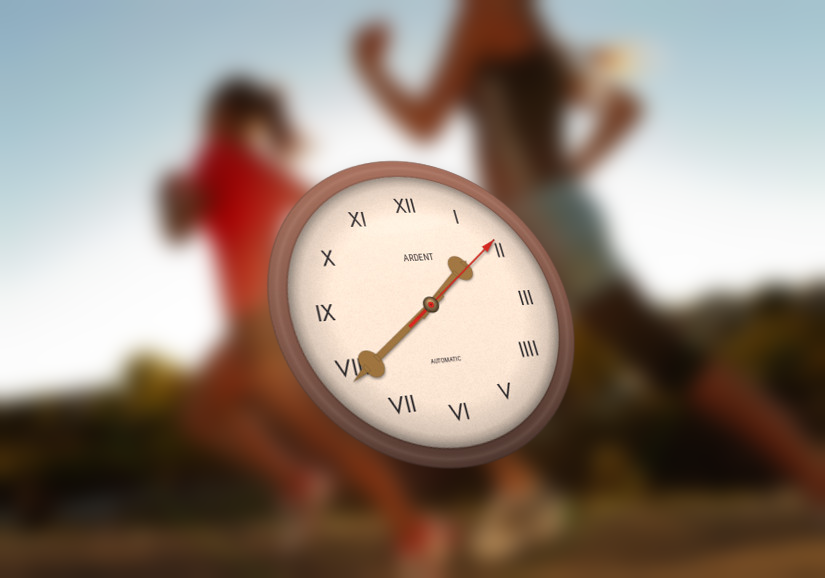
1:39:09
